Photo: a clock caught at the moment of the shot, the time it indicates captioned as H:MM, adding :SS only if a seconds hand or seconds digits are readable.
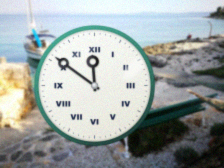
11:51
